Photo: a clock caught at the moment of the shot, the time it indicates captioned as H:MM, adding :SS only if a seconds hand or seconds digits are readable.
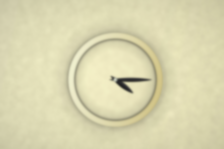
4:15
